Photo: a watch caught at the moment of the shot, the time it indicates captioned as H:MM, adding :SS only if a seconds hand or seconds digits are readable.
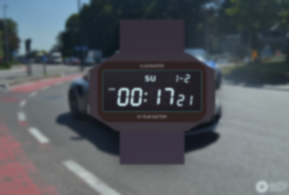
0:17:21
